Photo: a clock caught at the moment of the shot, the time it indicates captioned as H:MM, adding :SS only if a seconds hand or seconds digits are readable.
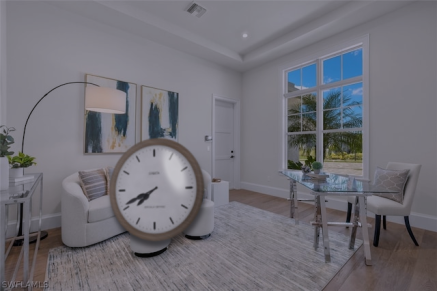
7:41
